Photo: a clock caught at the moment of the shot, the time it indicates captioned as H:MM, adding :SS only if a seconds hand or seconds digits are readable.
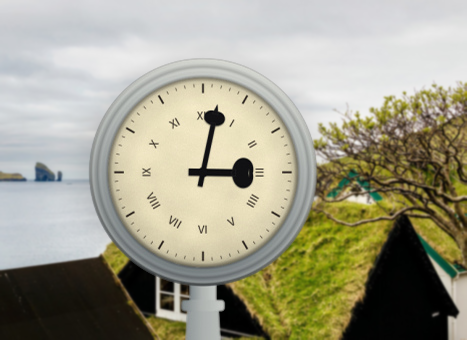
3:02
